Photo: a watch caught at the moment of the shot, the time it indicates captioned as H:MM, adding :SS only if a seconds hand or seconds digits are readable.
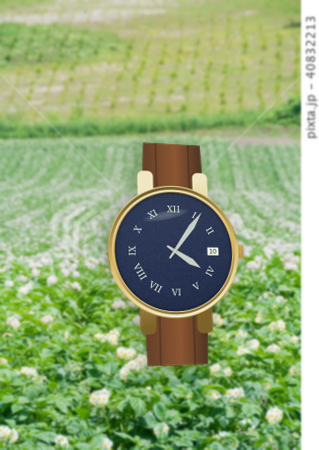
4:06
